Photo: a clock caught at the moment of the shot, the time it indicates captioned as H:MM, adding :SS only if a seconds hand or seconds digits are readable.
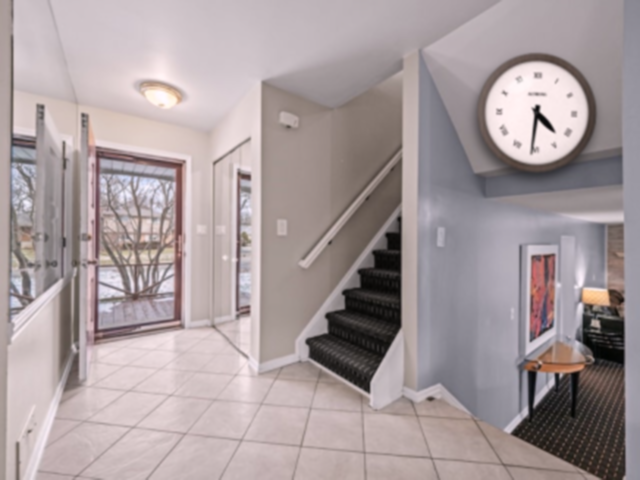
4:31
